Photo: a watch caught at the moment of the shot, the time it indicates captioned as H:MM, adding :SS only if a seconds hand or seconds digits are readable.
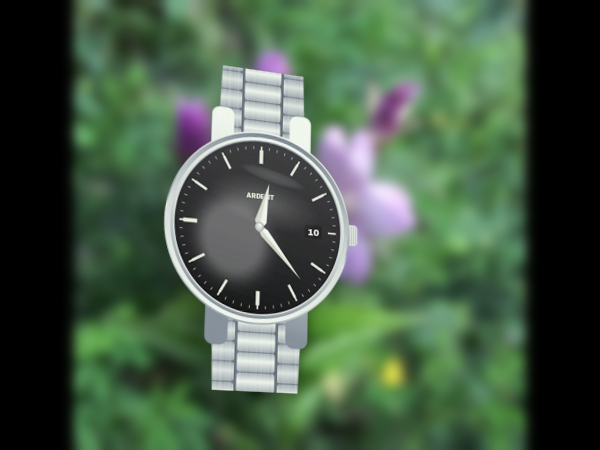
12:23
